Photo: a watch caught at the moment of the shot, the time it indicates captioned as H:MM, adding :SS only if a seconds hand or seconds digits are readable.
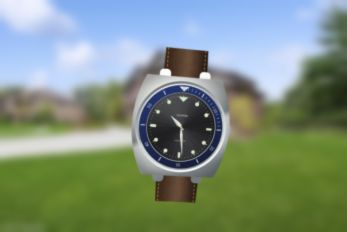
10:29
